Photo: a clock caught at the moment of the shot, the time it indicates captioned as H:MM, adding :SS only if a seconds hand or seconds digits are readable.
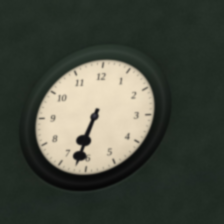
6:32
